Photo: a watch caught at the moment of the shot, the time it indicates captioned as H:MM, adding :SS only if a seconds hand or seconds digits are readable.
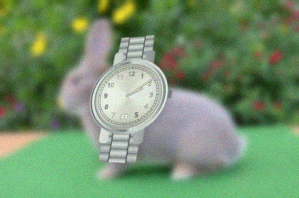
2:09
